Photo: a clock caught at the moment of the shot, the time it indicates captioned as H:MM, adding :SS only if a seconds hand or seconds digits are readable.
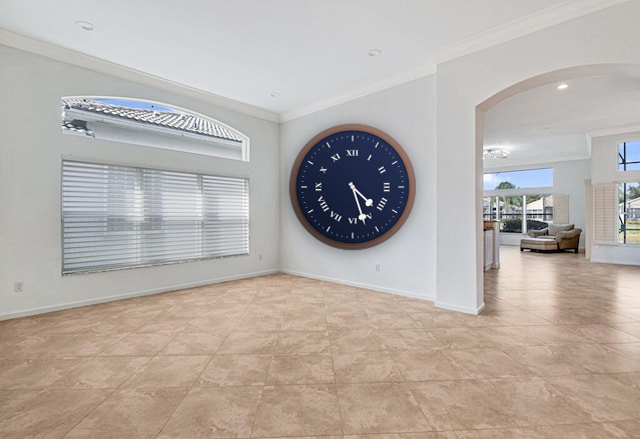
4:27
